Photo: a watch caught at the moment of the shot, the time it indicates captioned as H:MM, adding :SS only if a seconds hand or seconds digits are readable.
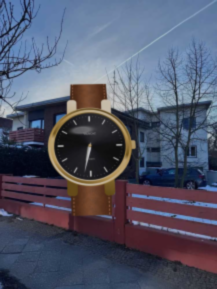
6:32
